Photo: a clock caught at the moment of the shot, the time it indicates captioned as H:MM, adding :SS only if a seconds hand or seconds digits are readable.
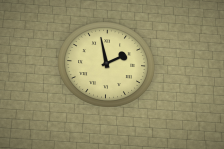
1:58
